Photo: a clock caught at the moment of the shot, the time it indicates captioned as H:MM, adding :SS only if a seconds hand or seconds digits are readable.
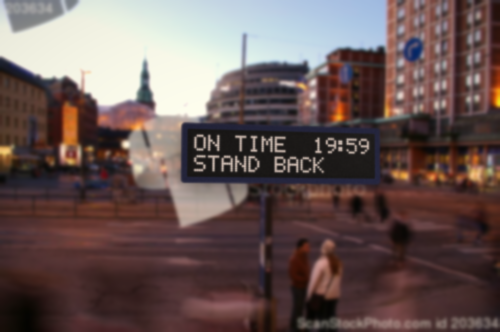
19:59
